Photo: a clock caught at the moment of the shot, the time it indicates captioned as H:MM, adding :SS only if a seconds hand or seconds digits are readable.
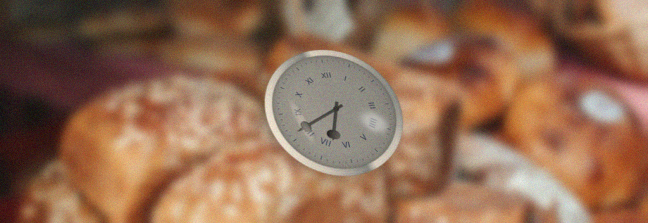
6:41
